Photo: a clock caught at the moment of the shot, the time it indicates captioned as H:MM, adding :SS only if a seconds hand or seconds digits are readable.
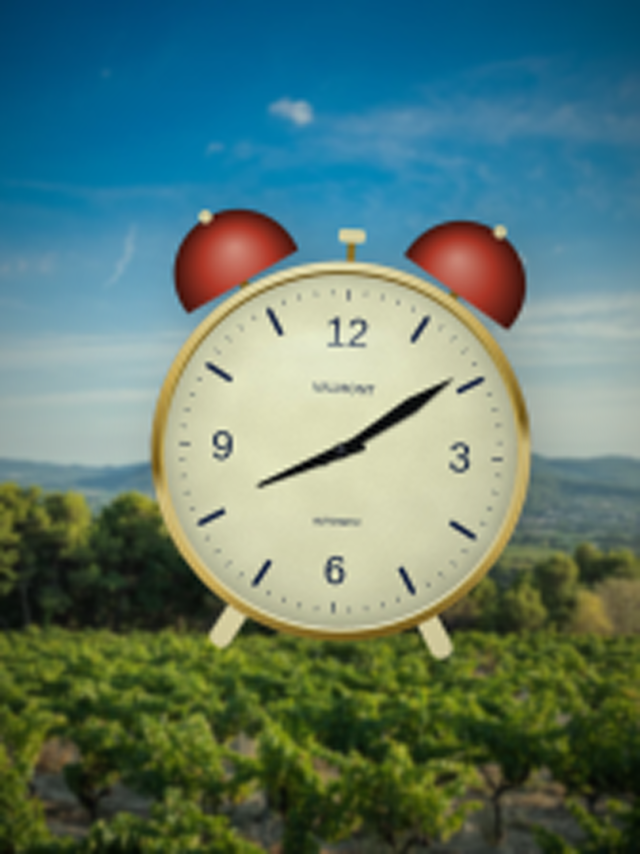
8:09
